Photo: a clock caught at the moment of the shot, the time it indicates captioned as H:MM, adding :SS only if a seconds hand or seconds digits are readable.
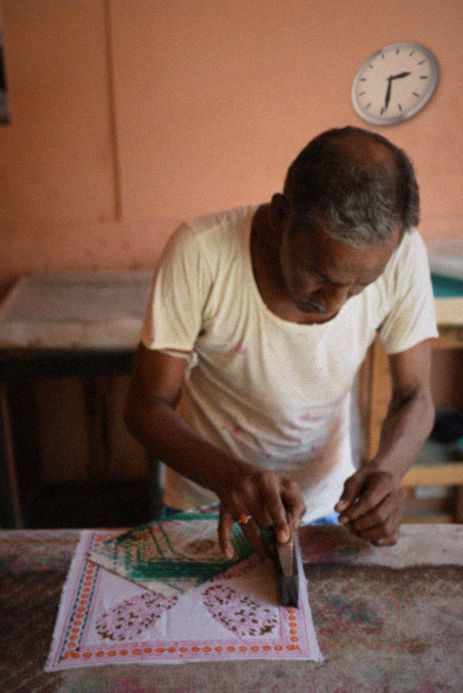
2:29
